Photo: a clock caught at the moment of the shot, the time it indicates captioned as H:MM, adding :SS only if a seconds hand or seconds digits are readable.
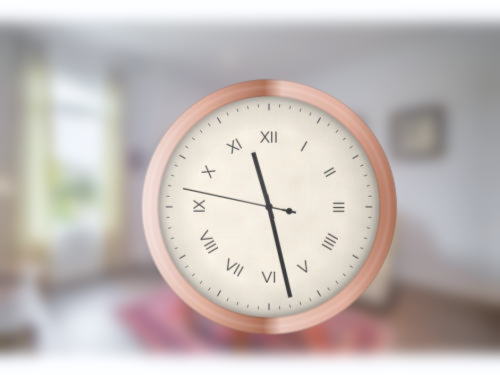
11:27:47
